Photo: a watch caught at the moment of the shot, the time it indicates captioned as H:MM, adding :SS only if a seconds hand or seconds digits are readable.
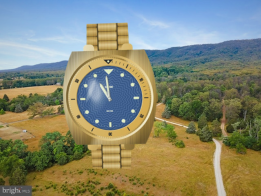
10:59
